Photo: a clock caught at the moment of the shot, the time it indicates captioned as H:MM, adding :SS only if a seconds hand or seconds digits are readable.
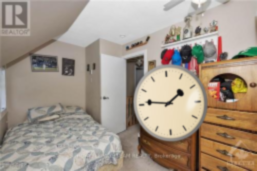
1:46
